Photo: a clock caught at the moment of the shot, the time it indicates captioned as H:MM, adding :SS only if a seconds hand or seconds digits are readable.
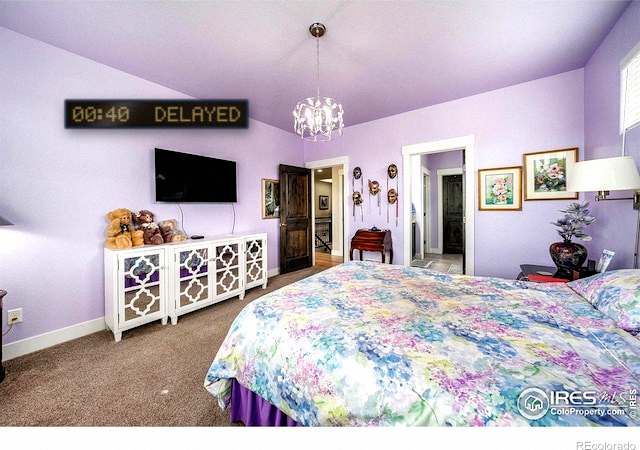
0:40
